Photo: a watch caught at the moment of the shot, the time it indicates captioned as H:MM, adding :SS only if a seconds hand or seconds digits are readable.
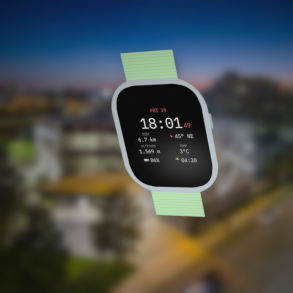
18:01
